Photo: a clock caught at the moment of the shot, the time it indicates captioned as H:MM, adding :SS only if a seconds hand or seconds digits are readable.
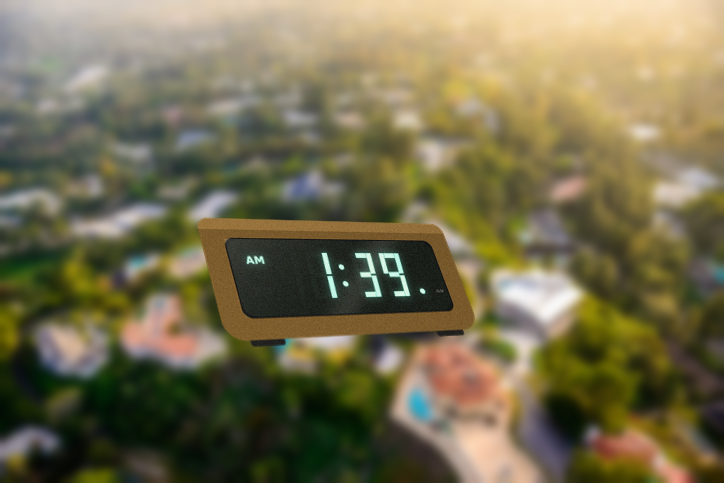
1:39
